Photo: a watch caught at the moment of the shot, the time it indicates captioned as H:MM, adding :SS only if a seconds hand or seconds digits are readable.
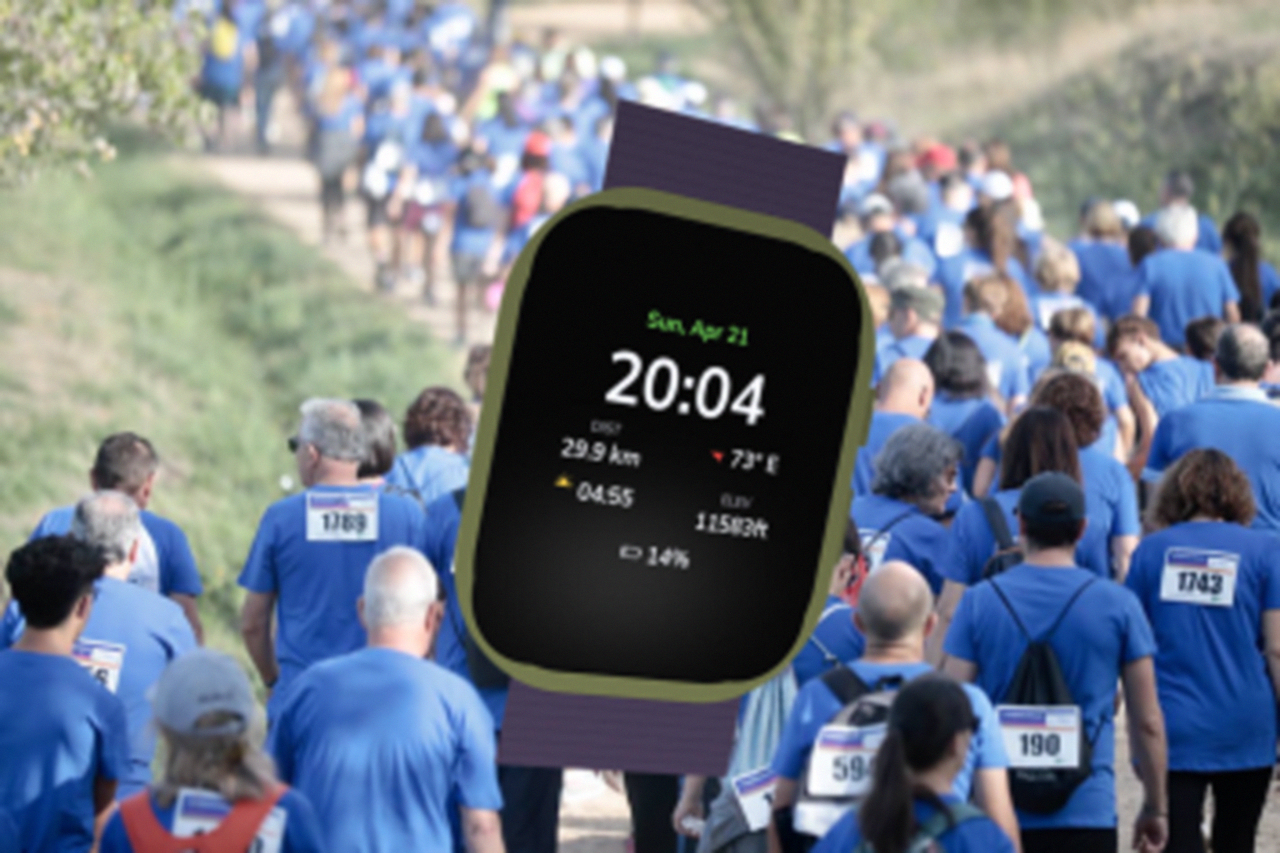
20:04
